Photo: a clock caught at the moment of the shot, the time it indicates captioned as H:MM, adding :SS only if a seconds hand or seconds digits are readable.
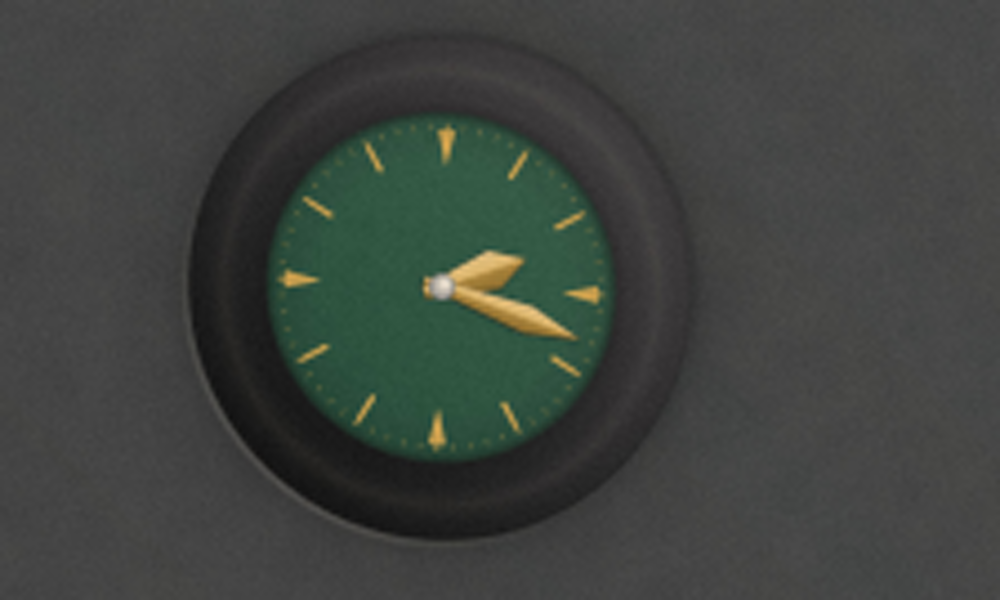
2:18
